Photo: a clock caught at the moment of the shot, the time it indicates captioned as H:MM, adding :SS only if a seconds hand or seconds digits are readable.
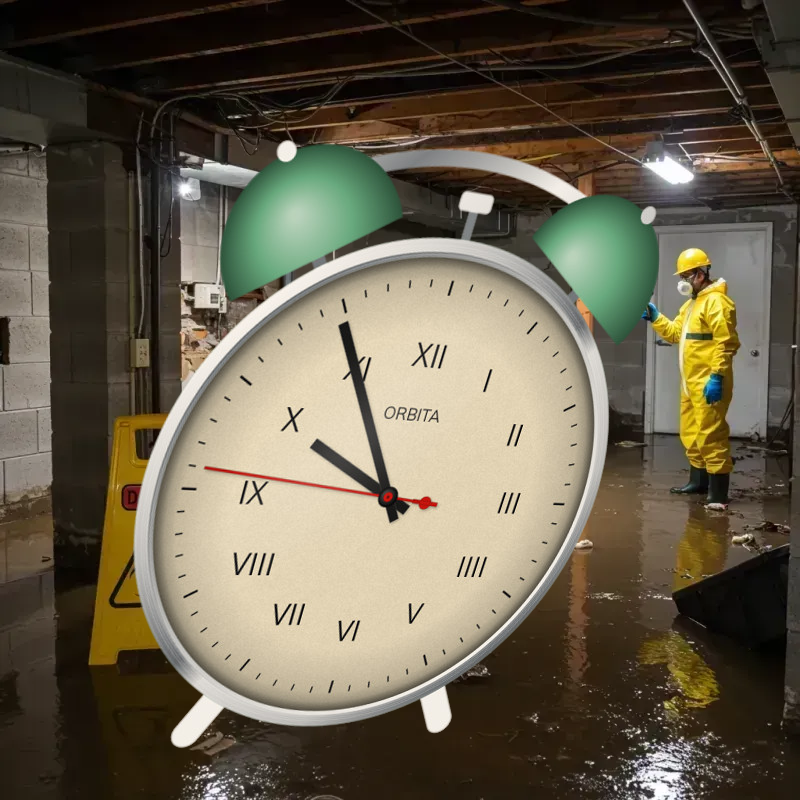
9:54:46
